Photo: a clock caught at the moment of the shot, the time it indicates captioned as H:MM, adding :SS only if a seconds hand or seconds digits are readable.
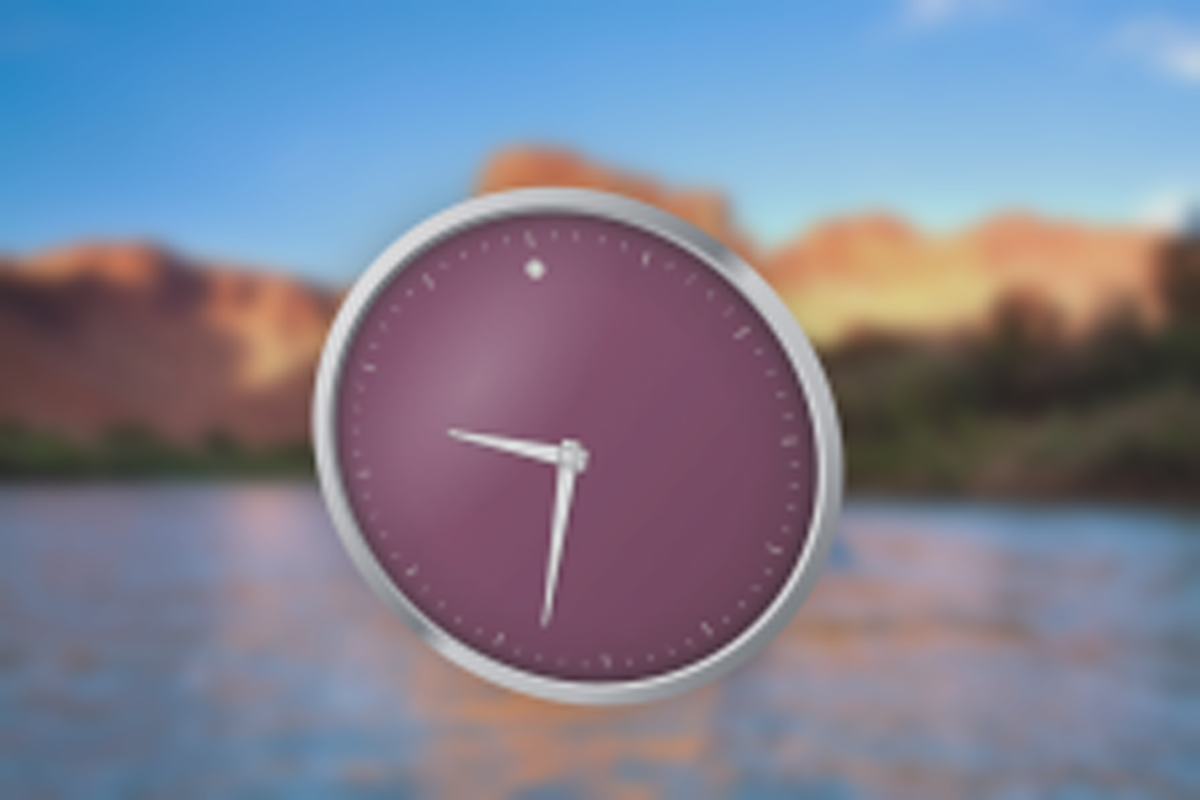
9:33
